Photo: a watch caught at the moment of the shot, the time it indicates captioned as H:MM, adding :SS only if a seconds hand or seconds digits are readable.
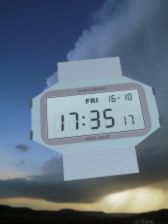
17:35:17
